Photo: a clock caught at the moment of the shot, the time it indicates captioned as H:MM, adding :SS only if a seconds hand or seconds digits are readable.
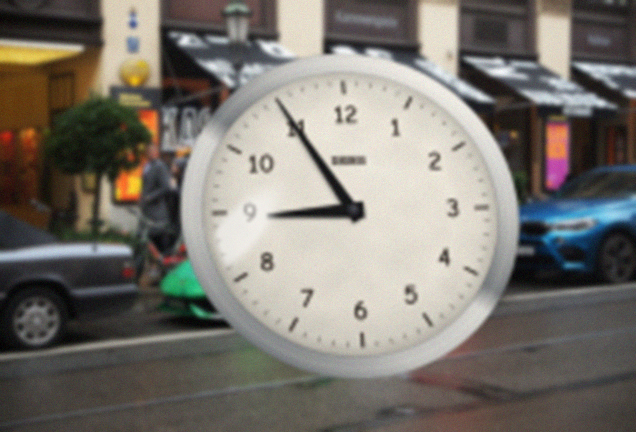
8:55
